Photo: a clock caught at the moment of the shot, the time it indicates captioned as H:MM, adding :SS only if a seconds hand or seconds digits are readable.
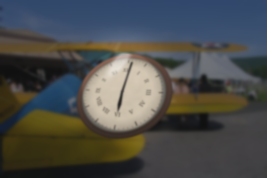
6:01
